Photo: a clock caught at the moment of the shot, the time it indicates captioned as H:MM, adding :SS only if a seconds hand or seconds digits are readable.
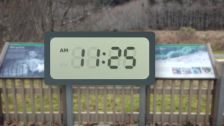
11:25
